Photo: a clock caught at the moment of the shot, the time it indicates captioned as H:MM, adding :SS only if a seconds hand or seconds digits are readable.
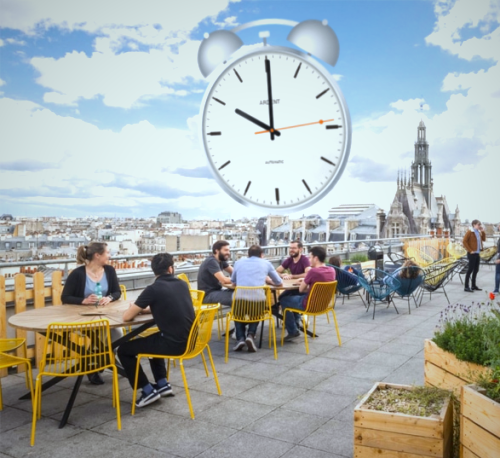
10:00:14
